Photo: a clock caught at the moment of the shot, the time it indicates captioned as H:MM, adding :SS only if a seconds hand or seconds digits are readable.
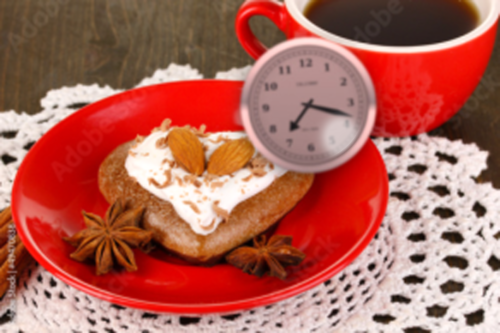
7:18
